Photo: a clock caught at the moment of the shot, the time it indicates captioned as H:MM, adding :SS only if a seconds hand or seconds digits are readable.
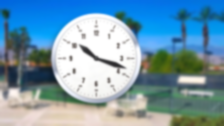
10:18
